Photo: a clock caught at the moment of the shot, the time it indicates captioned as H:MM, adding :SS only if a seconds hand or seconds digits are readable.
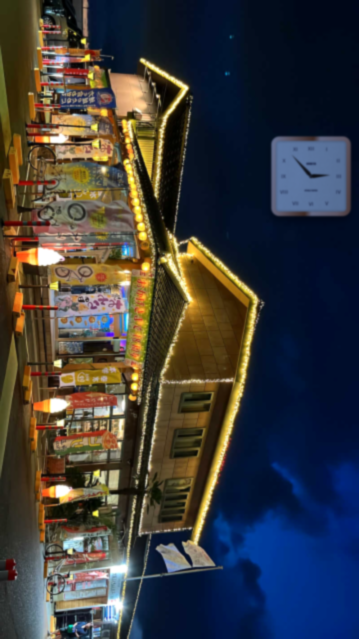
2:53
